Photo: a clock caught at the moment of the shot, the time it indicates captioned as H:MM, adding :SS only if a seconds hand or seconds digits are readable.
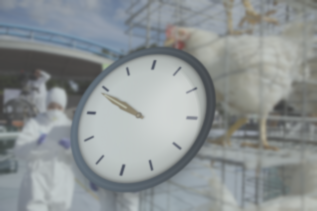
9:49
